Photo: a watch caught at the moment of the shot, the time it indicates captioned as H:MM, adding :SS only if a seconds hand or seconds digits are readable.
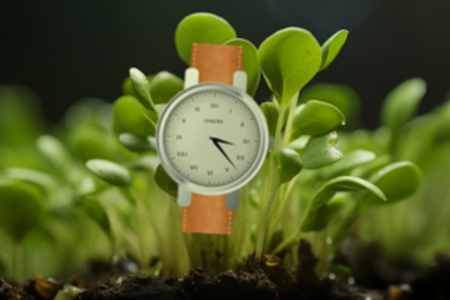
3:23
